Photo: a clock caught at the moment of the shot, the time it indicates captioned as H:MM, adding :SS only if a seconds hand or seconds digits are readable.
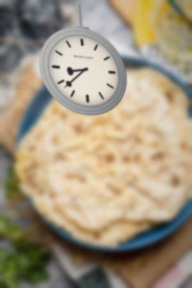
8:38
